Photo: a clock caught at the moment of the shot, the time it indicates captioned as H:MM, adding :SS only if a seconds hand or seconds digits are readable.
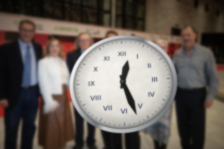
12:27
